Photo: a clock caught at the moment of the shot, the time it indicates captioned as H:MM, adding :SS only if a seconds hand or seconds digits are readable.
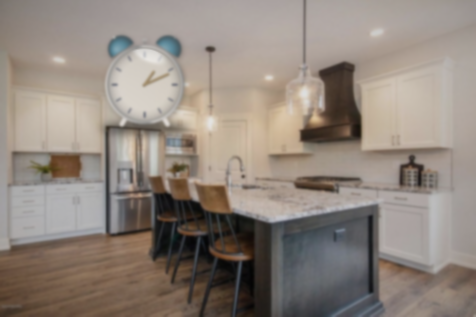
1:11
